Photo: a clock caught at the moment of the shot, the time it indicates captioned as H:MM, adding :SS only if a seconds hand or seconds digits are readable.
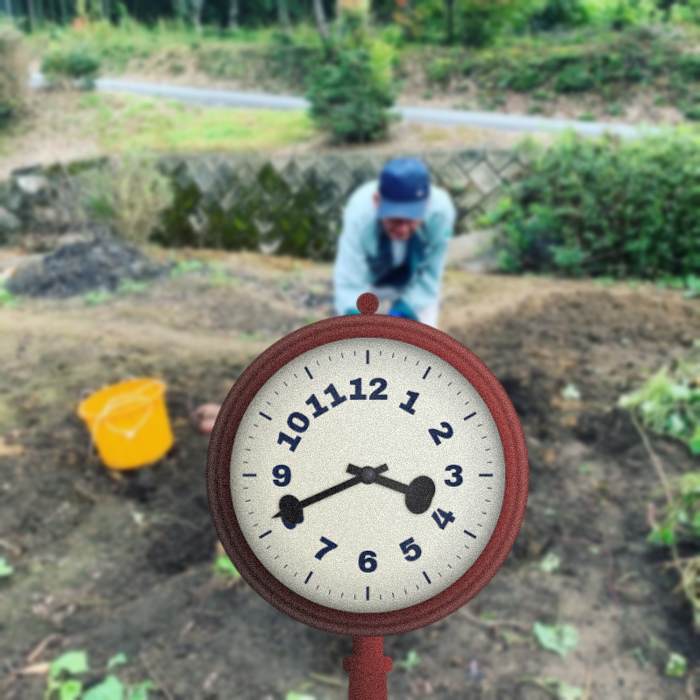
3:41
